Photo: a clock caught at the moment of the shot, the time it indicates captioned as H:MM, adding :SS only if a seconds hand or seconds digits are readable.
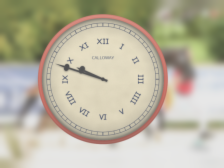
9:48
